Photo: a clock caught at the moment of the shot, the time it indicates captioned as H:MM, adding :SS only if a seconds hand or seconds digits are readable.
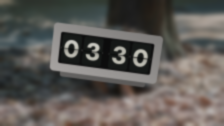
3:30
